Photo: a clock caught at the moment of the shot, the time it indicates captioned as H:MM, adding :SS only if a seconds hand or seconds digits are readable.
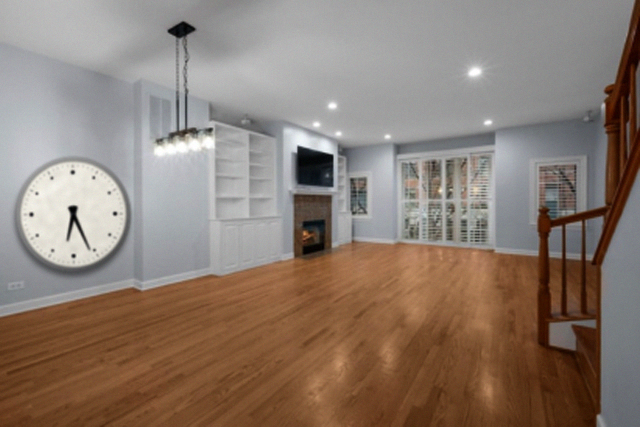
6:26
